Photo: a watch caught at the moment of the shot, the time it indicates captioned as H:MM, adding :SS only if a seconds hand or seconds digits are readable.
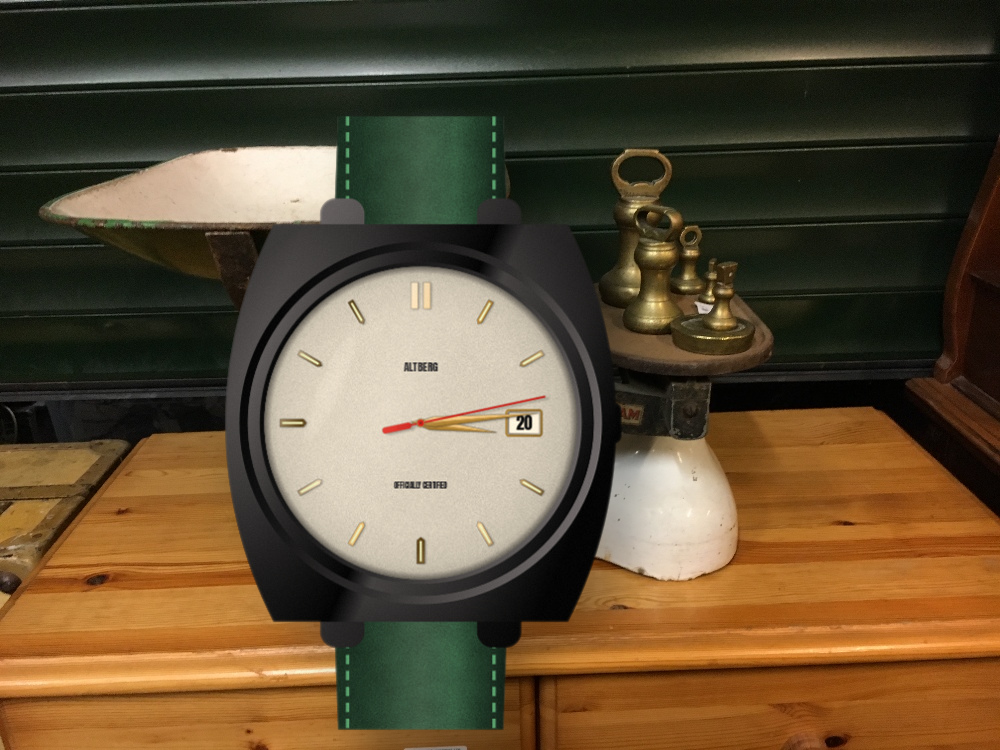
3:14:13
